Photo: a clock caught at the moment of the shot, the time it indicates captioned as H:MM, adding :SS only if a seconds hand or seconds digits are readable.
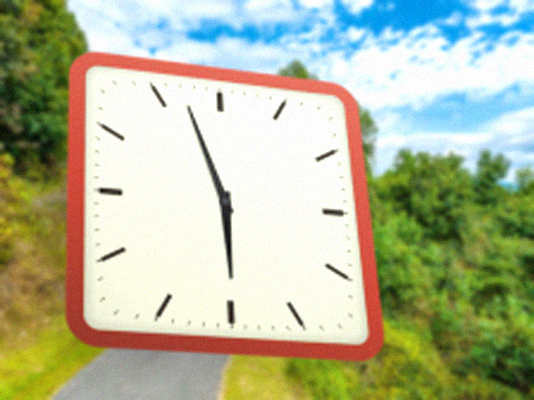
5:57
